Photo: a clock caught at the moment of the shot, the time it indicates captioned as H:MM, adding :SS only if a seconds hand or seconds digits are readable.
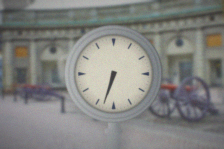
6:33
